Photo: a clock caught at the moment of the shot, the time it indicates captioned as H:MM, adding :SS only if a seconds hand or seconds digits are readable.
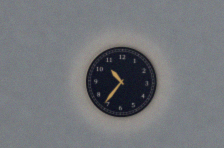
10:36
